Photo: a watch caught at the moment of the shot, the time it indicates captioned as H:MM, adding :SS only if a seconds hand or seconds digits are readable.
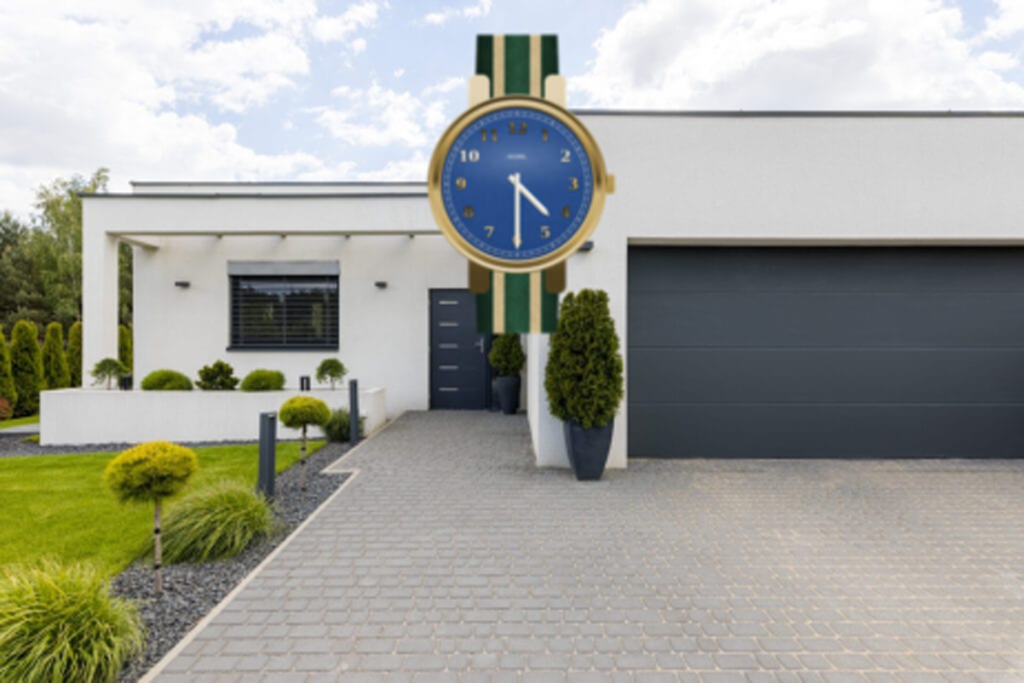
4:30
